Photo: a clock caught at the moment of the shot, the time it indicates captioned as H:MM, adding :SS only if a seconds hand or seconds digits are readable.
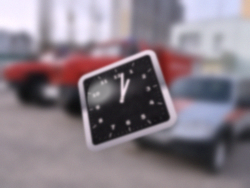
1:02
